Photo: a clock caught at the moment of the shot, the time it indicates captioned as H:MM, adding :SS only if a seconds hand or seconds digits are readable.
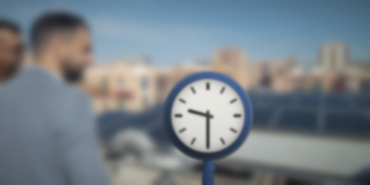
9:30
